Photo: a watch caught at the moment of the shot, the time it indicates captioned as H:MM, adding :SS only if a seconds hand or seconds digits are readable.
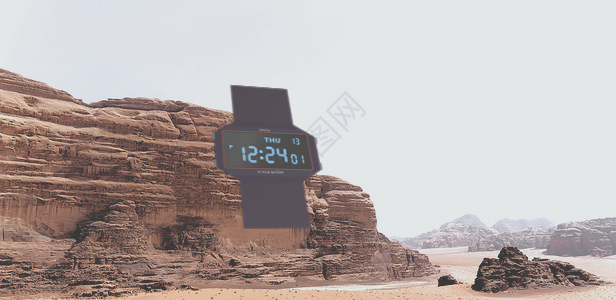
12:24:01
